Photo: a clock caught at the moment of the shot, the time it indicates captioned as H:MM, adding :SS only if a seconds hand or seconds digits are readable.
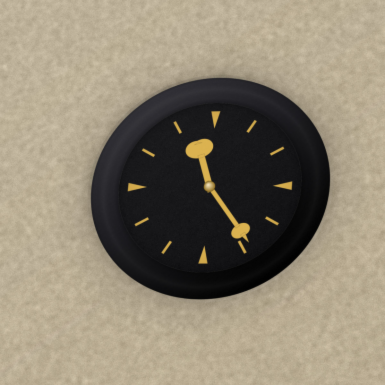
11:24
